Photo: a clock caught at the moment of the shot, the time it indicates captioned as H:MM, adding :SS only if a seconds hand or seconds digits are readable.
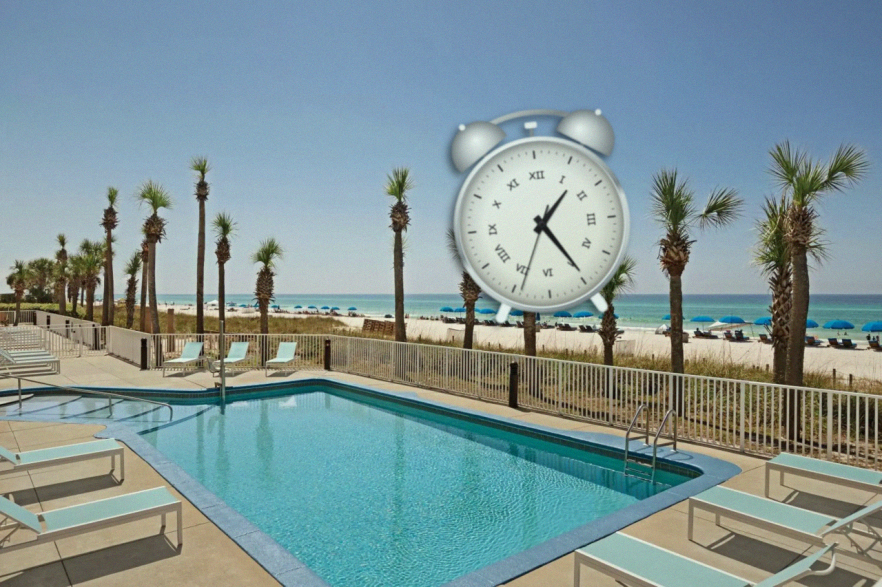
1:24:34
